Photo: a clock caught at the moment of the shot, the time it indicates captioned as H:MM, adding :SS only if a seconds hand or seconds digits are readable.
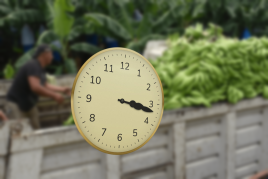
3:17
